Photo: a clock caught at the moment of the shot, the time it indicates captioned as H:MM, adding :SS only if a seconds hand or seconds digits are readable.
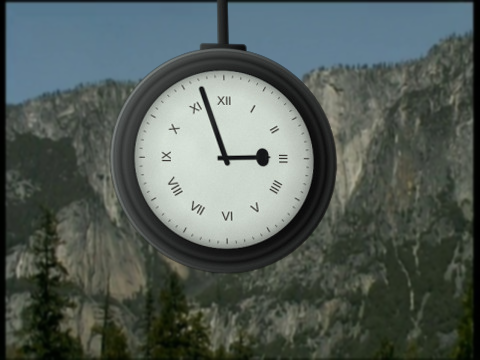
2:57
